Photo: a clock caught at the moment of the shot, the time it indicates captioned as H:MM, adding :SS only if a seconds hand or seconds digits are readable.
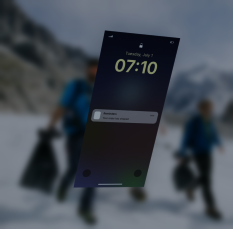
7:10
